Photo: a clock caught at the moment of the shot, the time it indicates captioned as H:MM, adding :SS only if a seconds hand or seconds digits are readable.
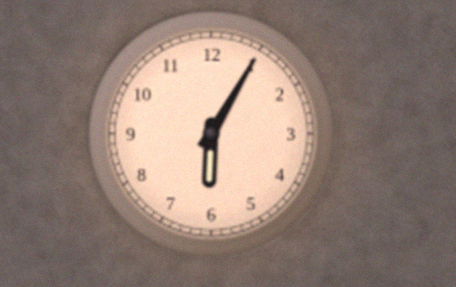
6:05
